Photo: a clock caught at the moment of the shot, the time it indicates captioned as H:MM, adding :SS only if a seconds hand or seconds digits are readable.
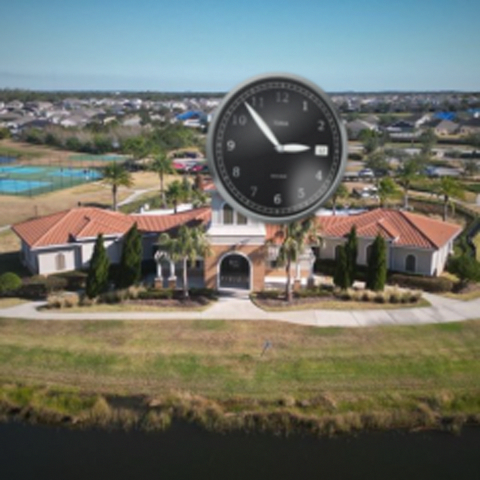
2:53
